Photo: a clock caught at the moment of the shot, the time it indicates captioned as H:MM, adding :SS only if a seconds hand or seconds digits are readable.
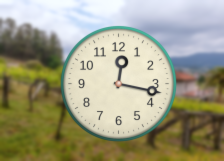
12:17
